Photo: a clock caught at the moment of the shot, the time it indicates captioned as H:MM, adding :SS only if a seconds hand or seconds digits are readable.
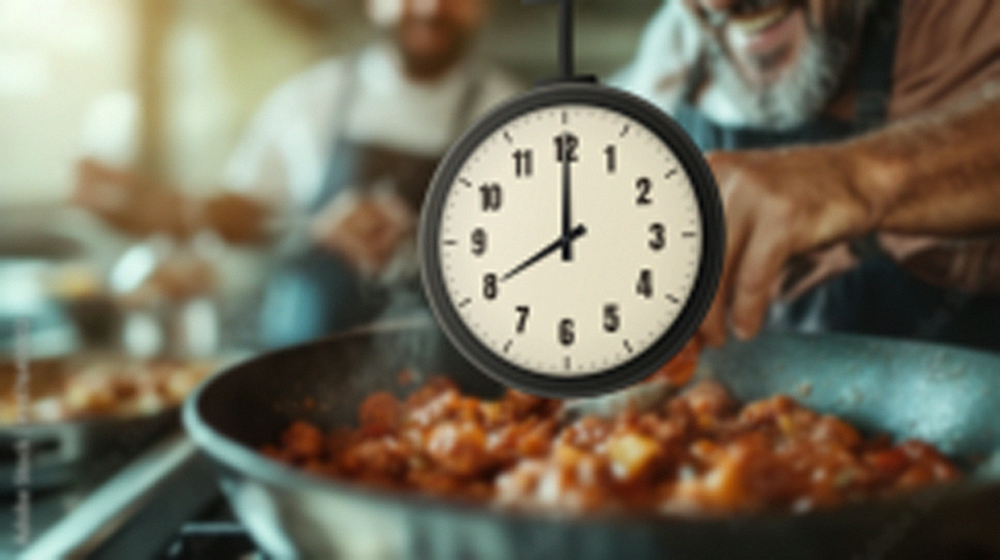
8:00
